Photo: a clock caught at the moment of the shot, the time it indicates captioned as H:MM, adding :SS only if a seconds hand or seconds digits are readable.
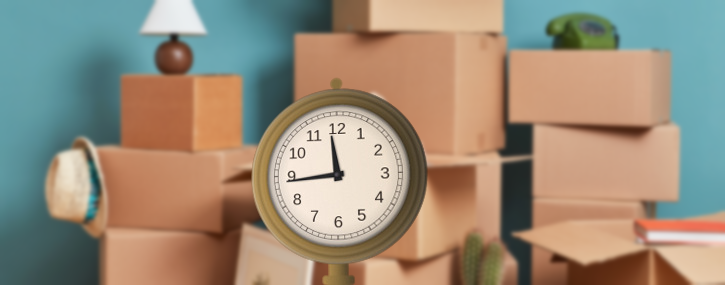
11:44
